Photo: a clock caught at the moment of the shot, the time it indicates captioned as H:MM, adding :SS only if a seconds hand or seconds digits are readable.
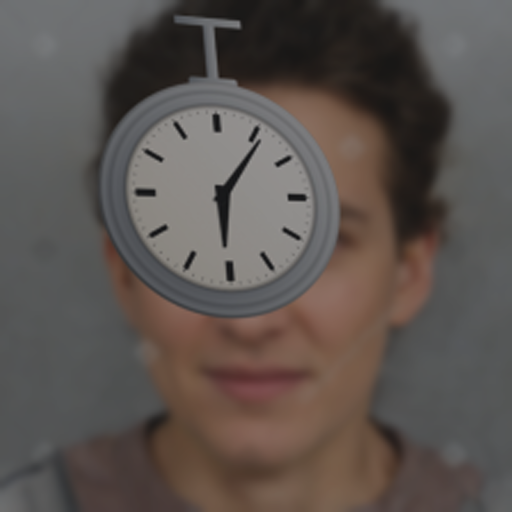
6:06
